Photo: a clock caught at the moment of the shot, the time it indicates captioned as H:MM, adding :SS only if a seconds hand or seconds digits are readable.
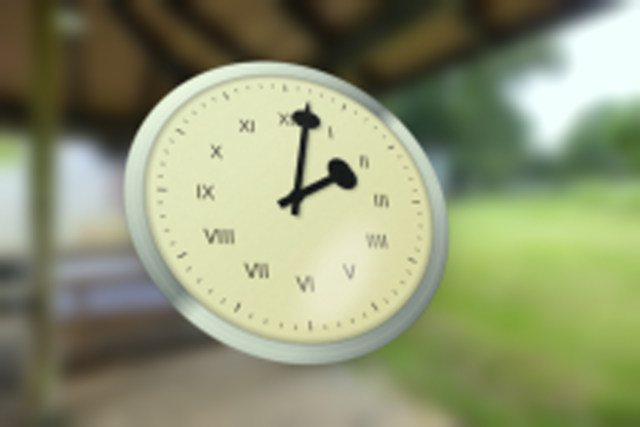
2:02
